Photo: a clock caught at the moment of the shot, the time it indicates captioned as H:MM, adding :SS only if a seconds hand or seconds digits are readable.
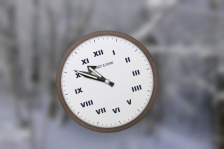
10:51
